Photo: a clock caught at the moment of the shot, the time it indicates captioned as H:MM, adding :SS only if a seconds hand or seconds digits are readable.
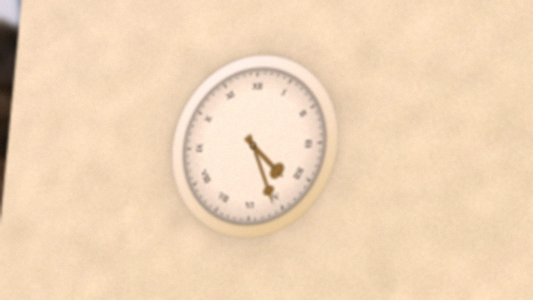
4:26
